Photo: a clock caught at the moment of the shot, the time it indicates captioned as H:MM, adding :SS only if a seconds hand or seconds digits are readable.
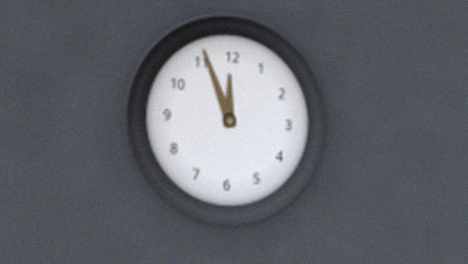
11:56
